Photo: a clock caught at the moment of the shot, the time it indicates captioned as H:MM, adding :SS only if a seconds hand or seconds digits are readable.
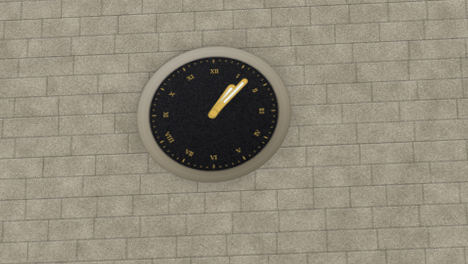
1:07
